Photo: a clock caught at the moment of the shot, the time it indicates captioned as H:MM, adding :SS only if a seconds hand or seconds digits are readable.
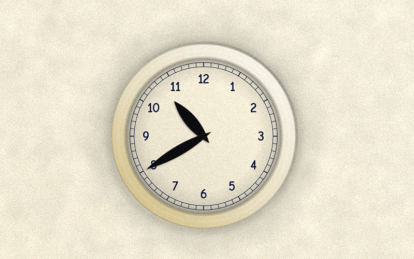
10:40
